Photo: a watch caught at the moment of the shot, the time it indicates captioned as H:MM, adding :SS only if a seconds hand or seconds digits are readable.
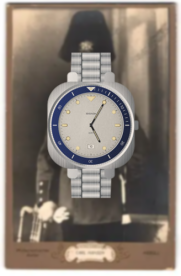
5:05
